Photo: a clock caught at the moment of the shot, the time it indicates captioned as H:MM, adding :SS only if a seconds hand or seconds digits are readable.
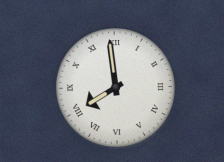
7:59
